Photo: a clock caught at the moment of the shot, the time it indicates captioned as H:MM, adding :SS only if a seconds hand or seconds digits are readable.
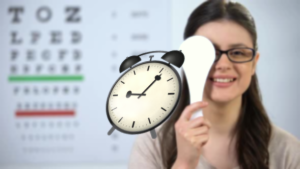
9:06
